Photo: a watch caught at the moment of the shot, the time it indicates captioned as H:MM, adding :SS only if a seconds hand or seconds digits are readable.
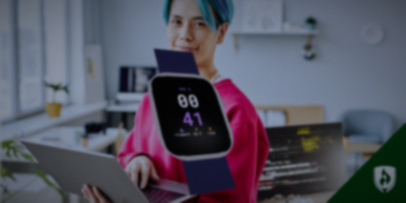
0:41
